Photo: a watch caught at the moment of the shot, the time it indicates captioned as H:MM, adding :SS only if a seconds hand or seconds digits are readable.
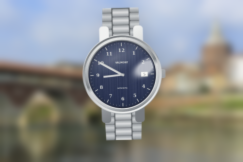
8:50
